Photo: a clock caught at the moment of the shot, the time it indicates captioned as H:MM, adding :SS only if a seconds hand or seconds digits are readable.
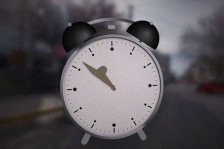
10:52
